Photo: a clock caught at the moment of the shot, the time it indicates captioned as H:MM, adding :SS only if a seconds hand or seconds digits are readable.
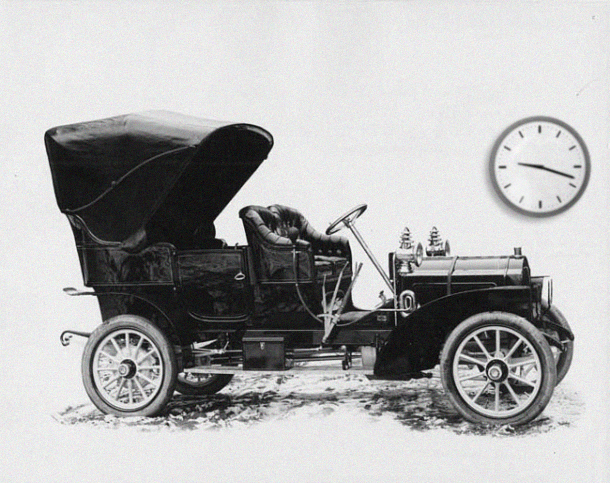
9:18
